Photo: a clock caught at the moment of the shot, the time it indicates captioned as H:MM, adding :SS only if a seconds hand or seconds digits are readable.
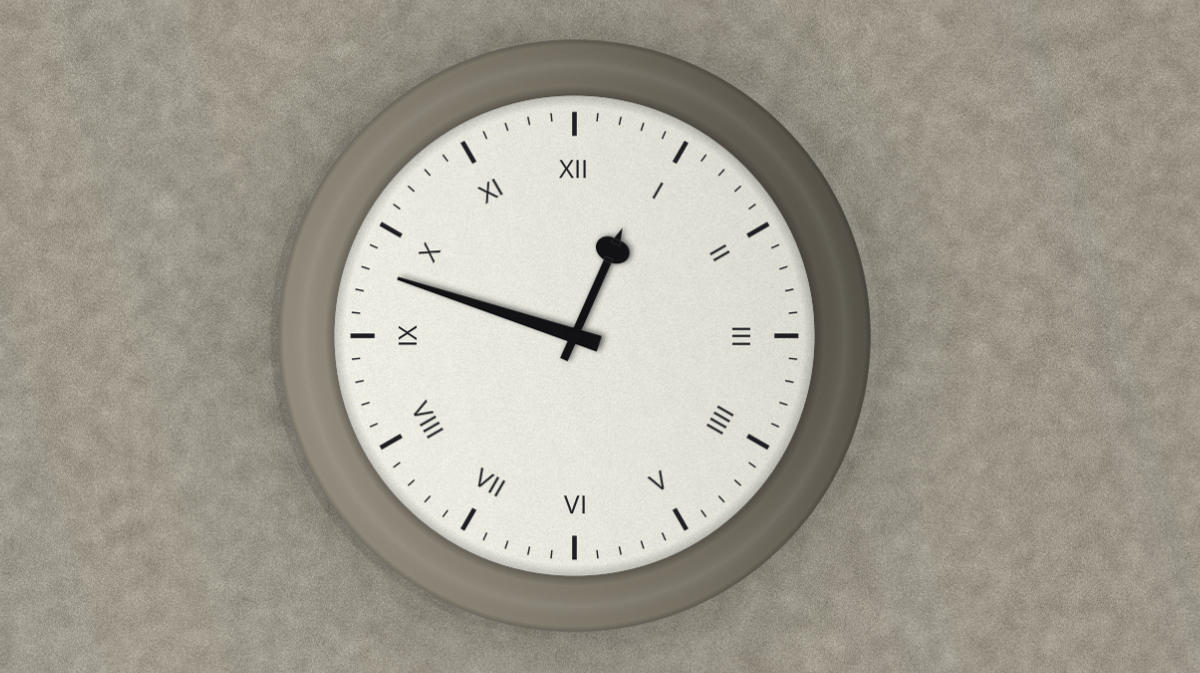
12:48
